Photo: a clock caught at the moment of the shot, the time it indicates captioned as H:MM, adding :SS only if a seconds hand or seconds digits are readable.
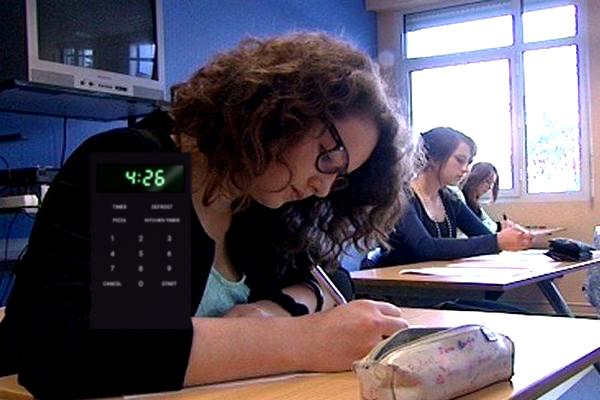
4:26
